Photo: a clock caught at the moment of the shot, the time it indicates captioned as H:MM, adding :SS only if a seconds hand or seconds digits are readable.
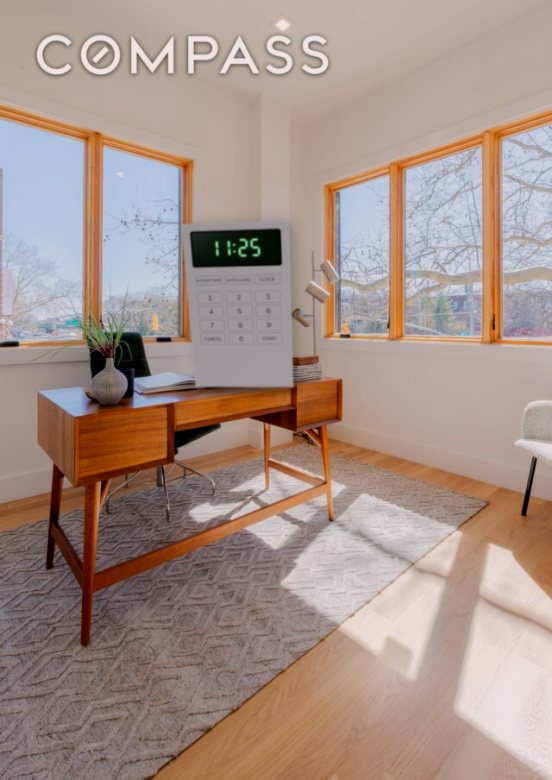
11:25
